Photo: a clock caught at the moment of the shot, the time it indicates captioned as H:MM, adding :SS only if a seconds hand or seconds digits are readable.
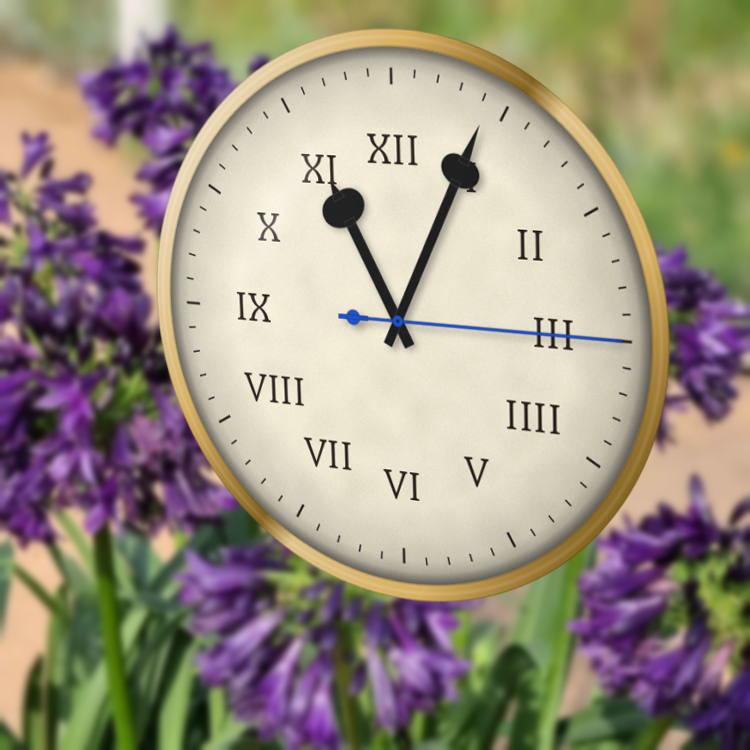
11:04:15
